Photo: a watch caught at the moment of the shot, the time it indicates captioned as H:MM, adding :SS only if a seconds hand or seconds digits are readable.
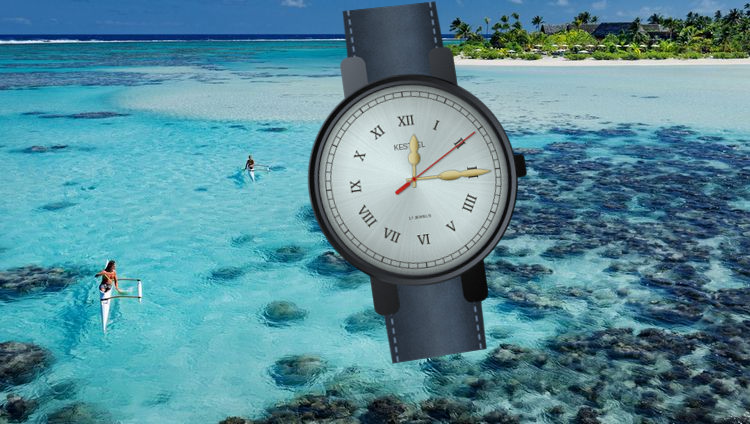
12:15:10
